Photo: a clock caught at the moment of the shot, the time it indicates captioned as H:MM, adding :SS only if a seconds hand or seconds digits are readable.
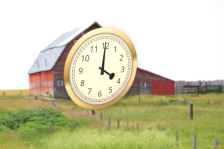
4:00
